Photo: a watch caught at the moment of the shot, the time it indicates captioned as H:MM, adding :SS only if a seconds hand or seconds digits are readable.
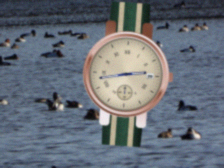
2:43
